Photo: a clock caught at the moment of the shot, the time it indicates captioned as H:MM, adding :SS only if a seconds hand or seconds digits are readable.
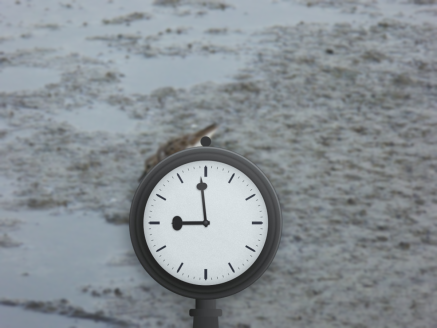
8:59
